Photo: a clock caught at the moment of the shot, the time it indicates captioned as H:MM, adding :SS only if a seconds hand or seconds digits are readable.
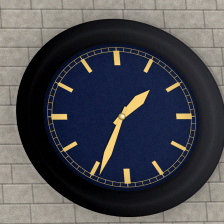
1:34
